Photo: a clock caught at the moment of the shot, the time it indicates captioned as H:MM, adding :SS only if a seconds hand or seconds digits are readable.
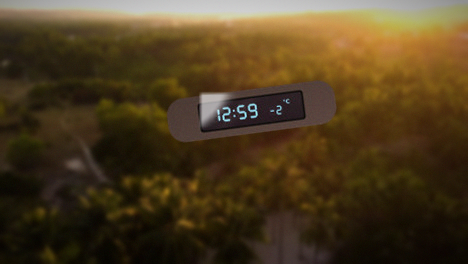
12:59
